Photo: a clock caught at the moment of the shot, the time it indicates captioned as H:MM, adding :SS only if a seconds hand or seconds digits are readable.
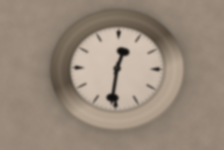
12:31
